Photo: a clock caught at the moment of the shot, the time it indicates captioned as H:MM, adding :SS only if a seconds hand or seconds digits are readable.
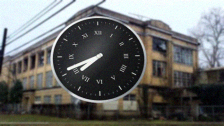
7:41
